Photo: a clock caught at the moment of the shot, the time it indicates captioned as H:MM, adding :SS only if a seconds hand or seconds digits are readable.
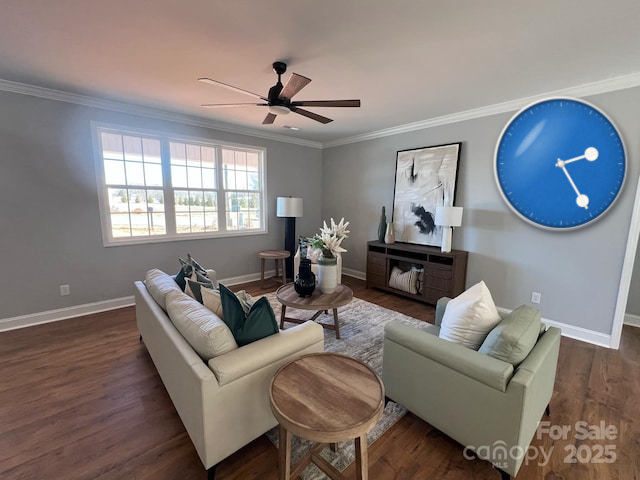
2:25
